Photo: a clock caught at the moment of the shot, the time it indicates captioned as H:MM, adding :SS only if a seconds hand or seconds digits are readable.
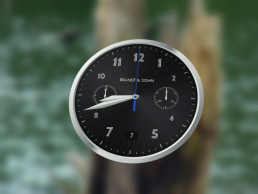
8:42
